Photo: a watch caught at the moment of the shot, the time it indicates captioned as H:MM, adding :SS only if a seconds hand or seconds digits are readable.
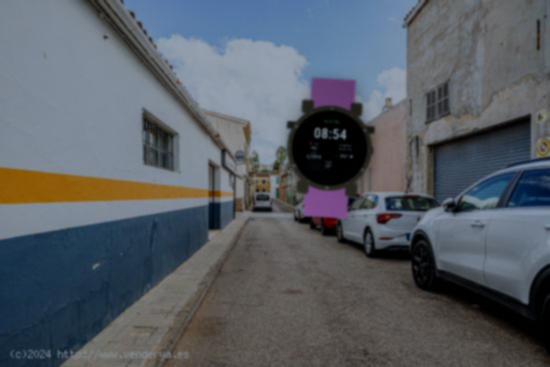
8:54
